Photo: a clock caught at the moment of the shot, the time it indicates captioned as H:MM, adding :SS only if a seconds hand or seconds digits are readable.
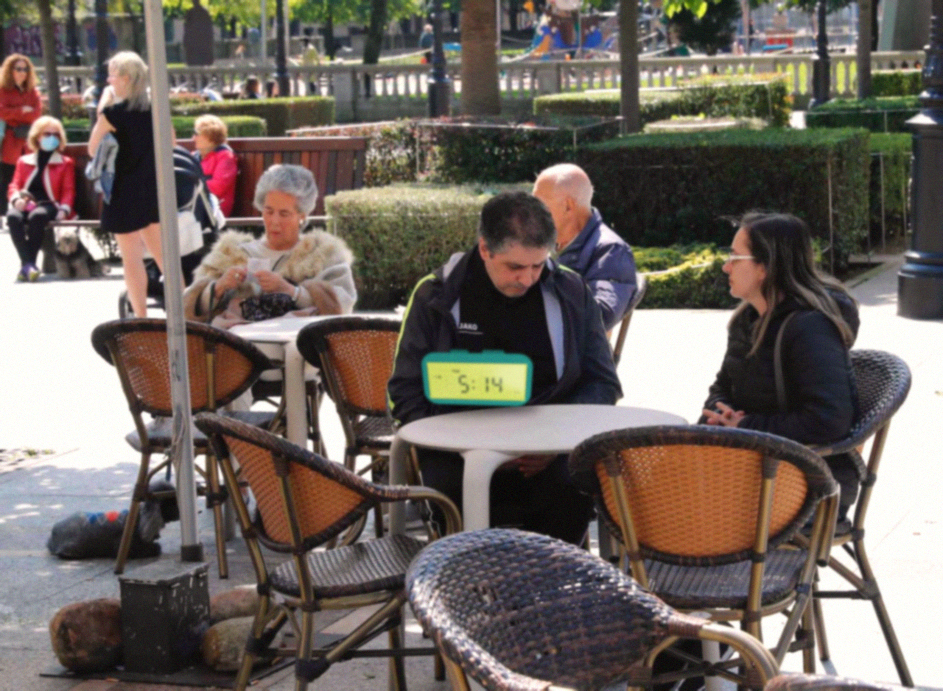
5:14
